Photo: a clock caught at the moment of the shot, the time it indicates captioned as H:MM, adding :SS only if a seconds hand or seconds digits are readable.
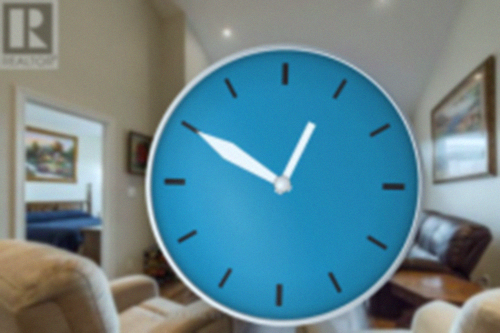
12:50
